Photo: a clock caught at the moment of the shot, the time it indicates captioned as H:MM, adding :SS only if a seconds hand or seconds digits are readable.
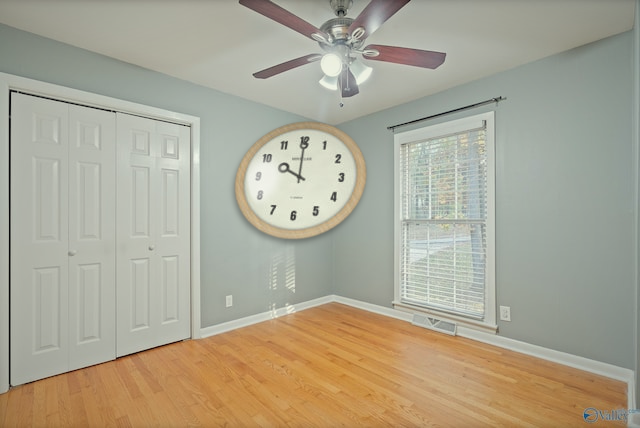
10:00
